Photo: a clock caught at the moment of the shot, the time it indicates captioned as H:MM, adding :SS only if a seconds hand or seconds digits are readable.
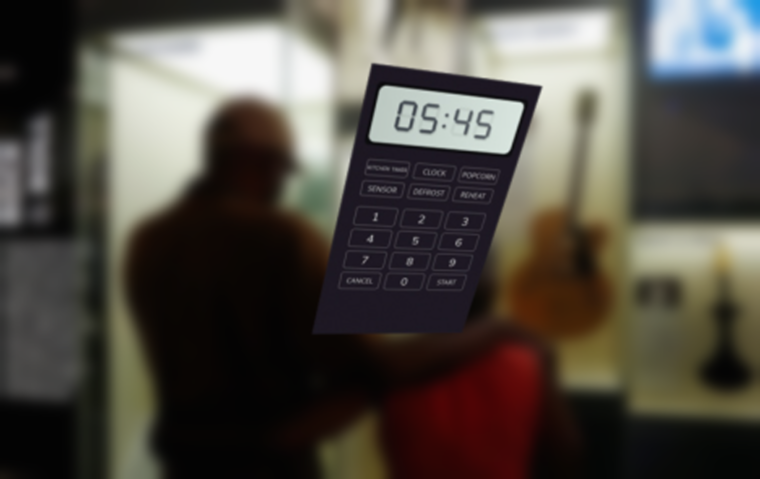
5:45
